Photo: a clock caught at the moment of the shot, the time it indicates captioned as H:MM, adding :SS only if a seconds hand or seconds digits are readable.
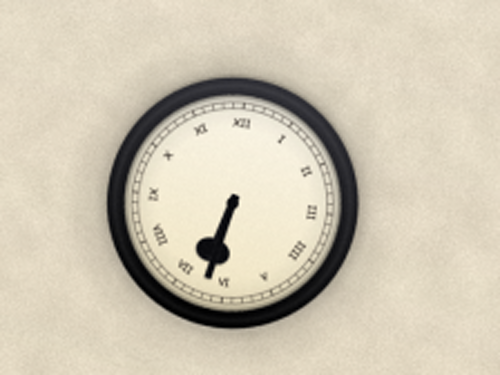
6:32
